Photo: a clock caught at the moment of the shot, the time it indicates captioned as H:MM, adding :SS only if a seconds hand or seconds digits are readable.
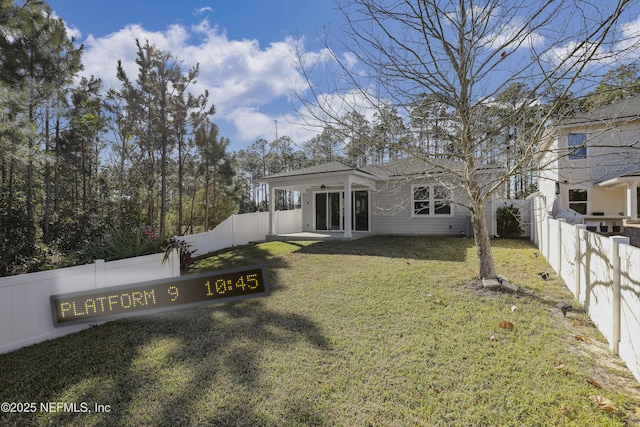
10:45
